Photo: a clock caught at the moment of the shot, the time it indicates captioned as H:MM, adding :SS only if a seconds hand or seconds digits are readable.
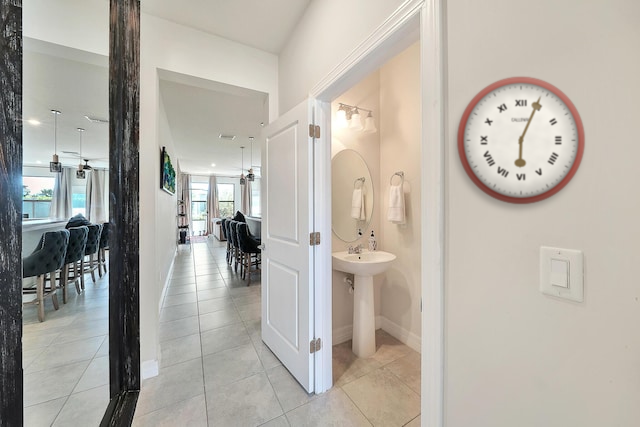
6:04
